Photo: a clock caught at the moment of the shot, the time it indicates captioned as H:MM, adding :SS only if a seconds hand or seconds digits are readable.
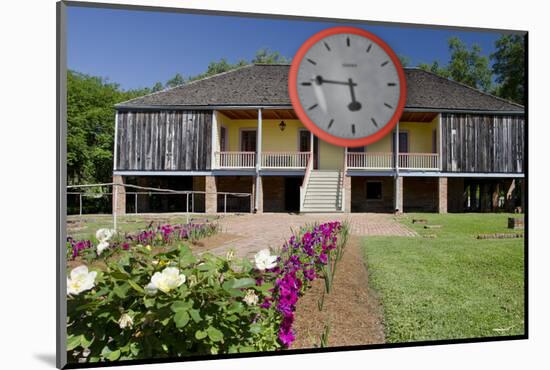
5:46
